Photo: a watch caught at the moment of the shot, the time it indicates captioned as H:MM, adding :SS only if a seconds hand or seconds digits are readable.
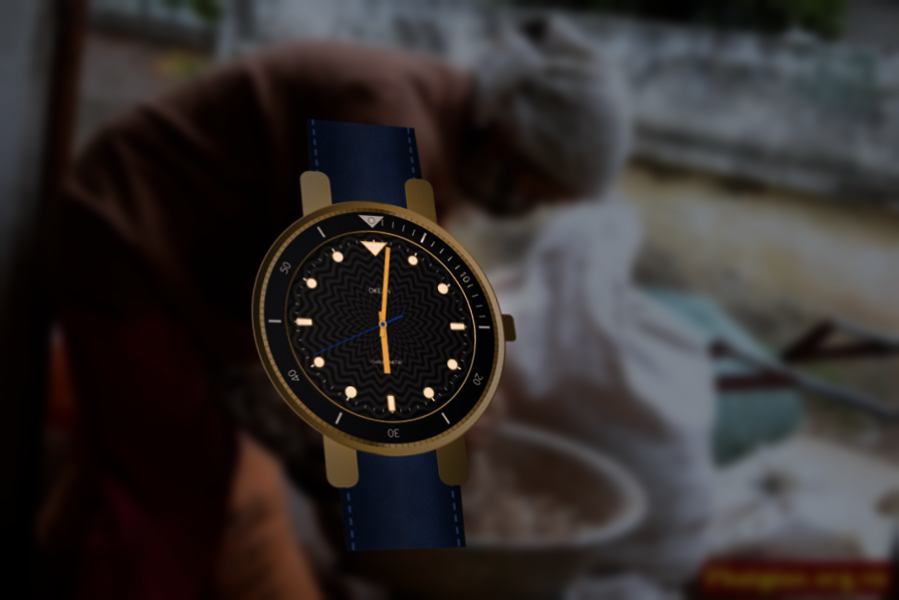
6:01:41
